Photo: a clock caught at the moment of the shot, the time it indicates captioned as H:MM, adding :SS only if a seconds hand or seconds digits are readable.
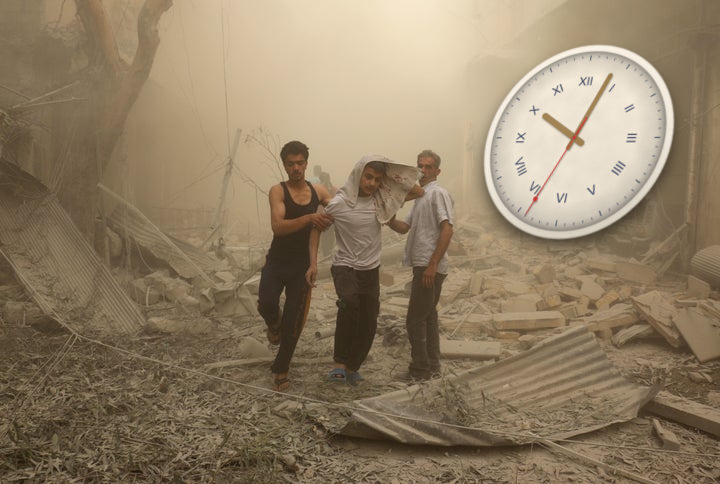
10:03:34
